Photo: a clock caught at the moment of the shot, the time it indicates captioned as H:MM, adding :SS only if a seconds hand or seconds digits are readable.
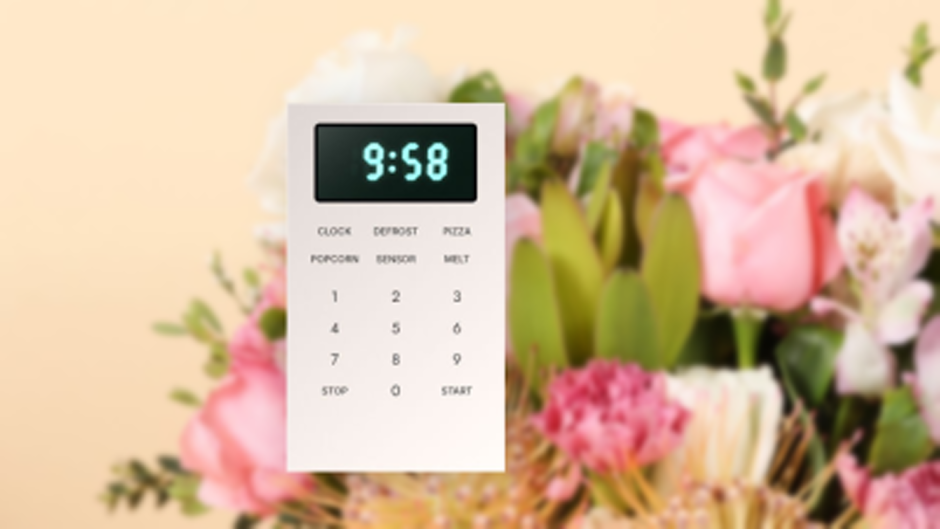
9:58
